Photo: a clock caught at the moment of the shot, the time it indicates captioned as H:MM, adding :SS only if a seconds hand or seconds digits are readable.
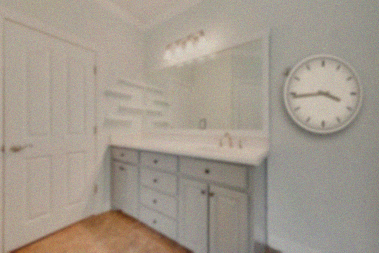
3:44
